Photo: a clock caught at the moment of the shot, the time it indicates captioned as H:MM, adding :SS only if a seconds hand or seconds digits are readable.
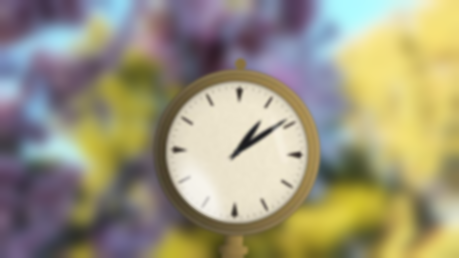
1:09
